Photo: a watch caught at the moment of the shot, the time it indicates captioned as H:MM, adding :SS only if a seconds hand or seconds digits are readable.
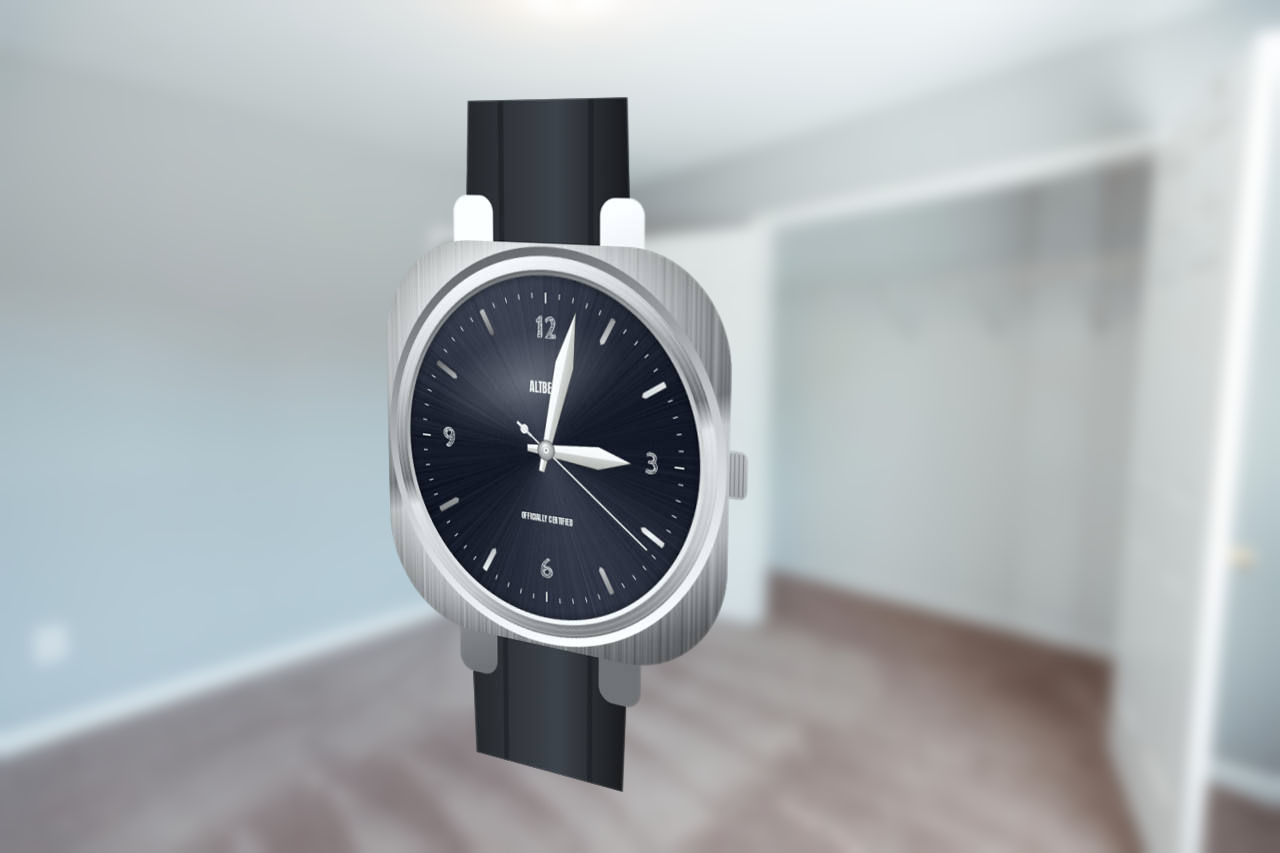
3:02:21
